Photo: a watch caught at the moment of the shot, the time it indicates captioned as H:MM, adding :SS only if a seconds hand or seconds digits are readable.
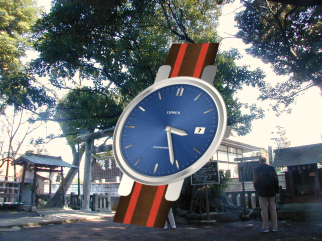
3:26
